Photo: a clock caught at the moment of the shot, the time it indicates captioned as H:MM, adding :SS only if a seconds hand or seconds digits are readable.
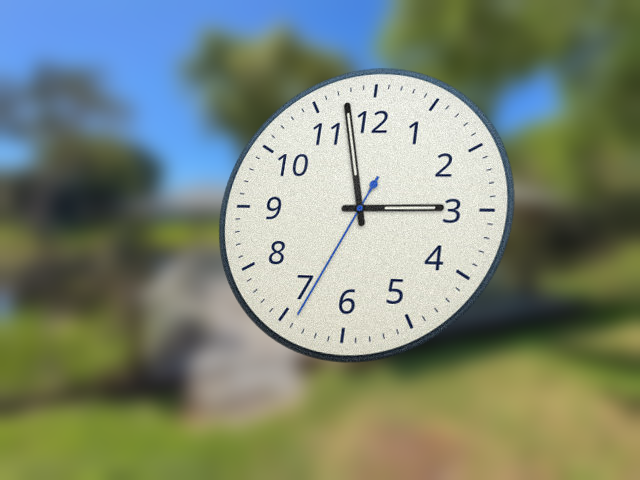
2:57:34
